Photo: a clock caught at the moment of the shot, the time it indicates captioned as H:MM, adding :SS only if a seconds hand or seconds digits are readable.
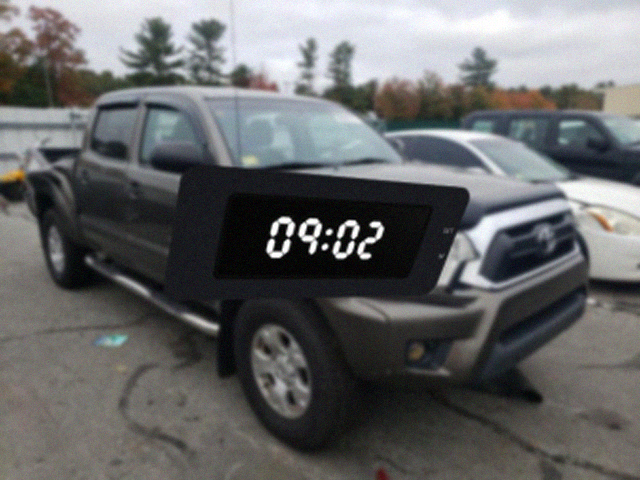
9:02
